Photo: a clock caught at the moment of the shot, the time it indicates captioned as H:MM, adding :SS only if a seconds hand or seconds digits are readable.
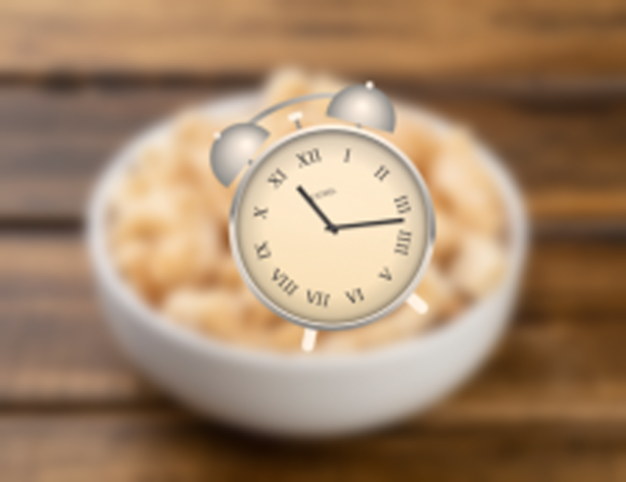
11:17
